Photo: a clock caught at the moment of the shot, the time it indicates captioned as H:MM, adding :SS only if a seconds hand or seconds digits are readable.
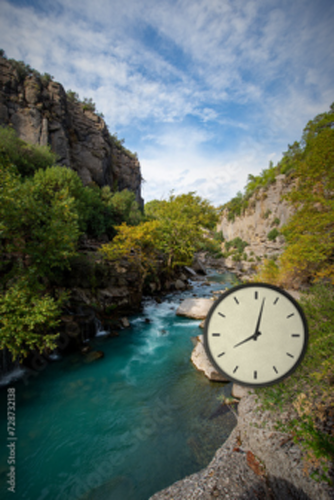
8:02
